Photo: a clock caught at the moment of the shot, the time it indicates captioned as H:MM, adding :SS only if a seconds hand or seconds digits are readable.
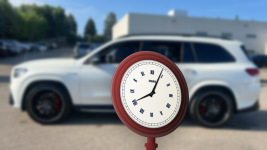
8:04
